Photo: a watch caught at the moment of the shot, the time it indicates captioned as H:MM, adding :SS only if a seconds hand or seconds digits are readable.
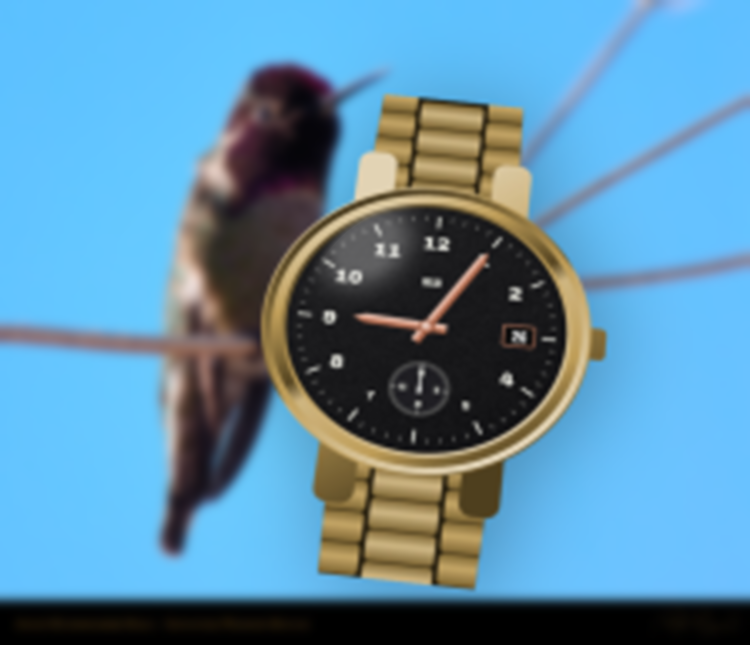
9:05
